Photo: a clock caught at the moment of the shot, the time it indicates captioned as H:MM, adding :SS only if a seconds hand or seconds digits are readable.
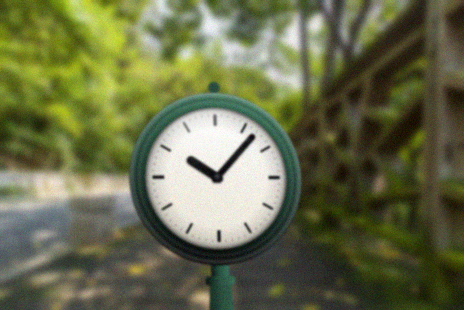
10:07
